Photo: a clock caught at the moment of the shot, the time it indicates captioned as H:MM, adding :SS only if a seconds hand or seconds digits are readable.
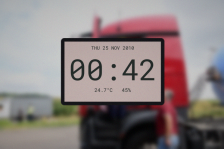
0:42
